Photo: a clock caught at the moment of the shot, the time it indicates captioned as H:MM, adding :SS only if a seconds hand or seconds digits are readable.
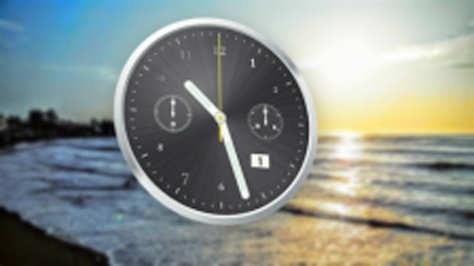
10:27
